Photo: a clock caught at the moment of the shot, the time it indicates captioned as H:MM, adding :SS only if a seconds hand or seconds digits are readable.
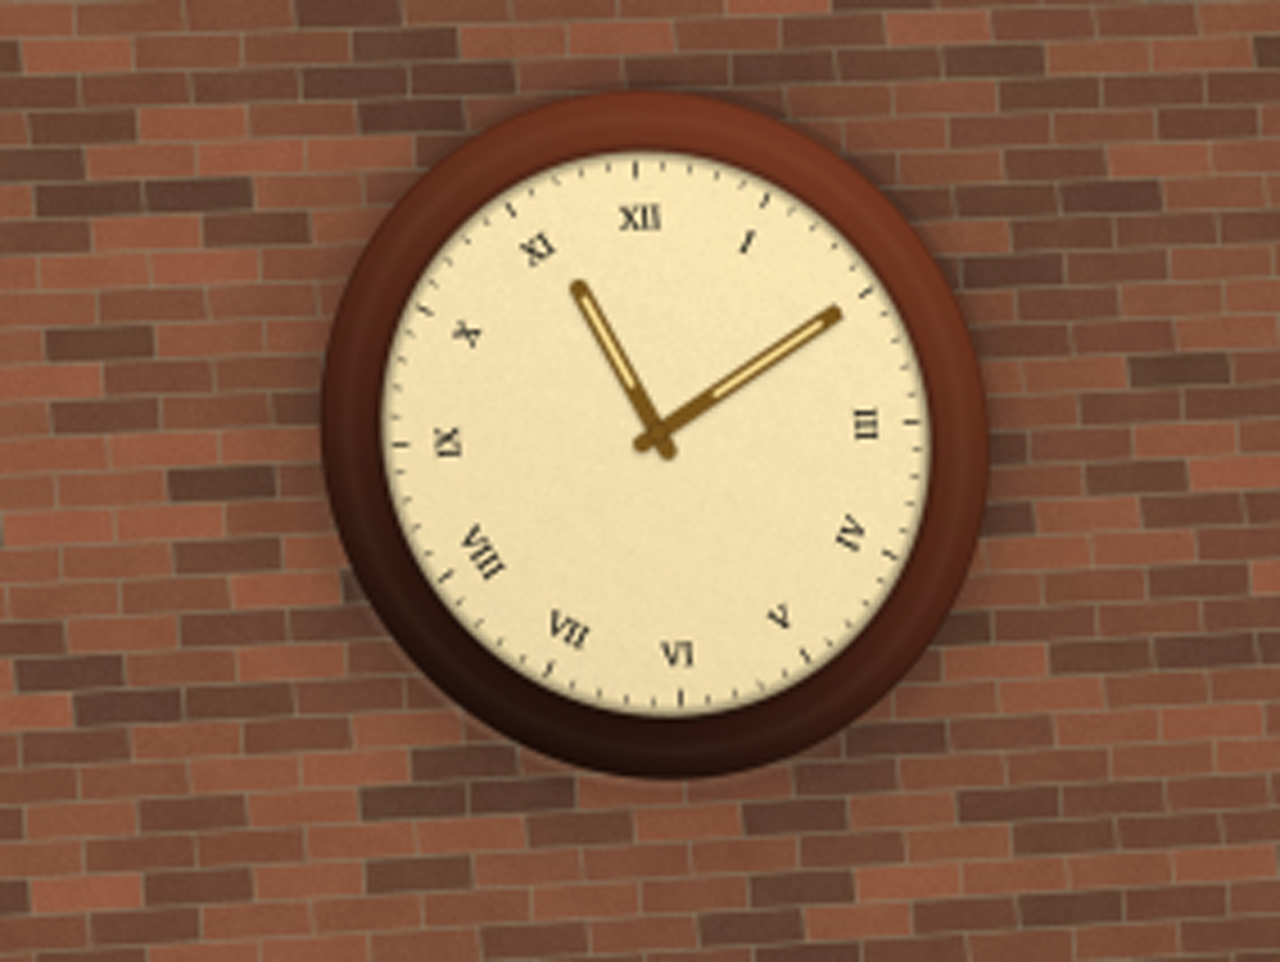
11:10
